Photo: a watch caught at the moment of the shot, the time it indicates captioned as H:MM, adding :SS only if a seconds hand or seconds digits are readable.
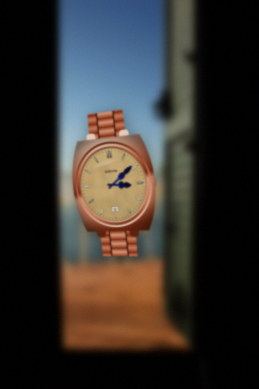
3:09
